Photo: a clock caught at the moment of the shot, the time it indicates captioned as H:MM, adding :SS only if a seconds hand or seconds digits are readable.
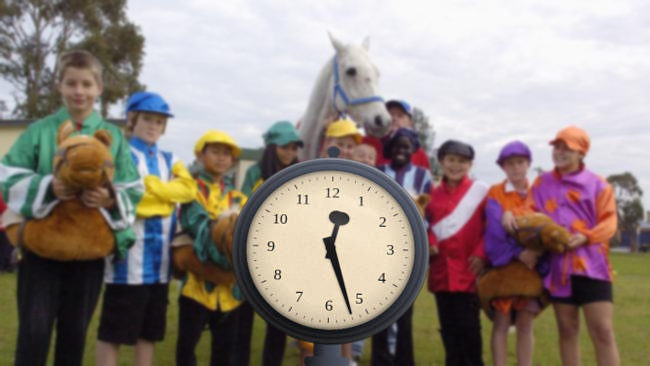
12:27
